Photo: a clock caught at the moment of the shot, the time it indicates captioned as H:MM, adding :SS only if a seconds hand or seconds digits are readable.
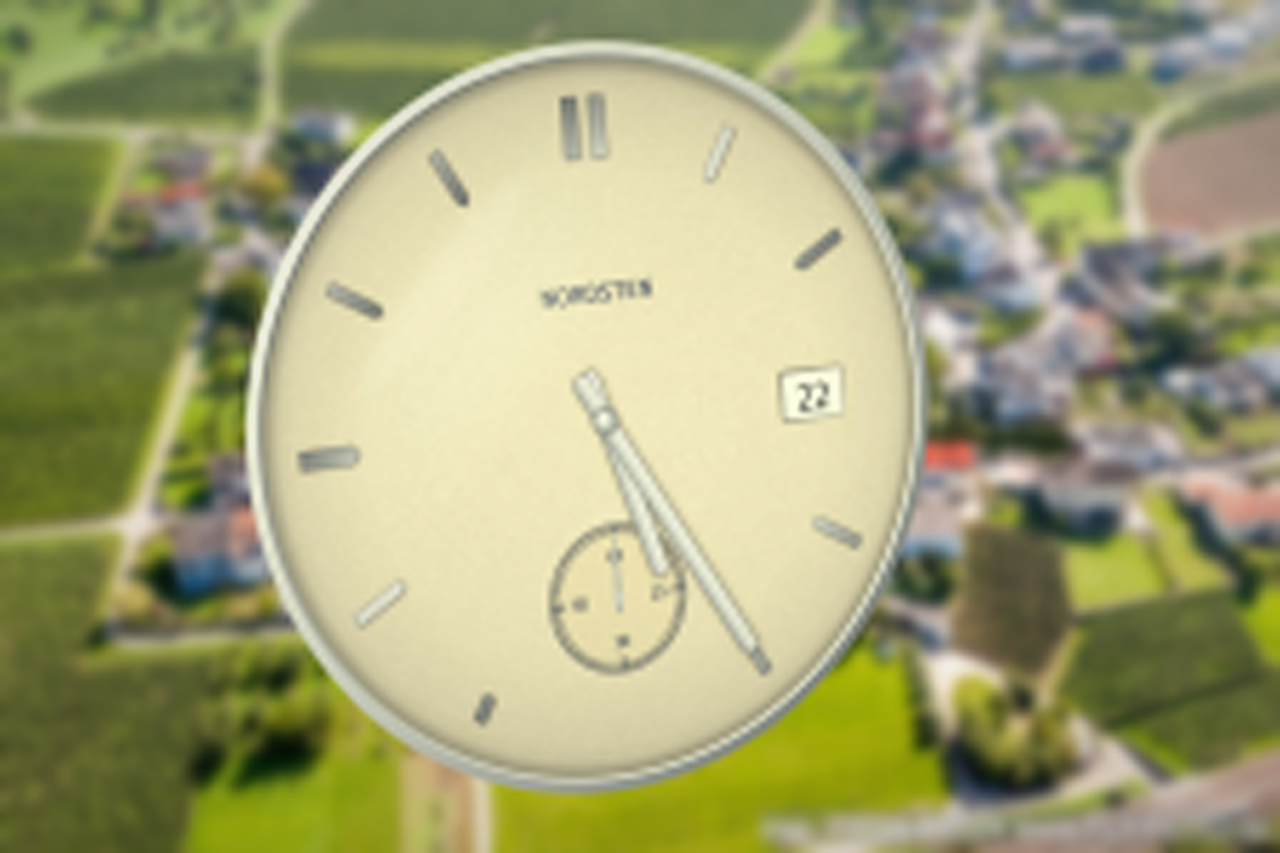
5:25
